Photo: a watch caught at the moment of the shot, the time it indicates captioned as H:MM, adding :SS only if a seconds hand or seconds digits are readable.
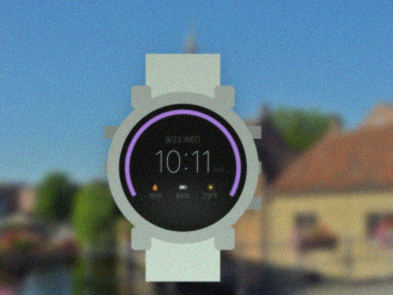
10:11
